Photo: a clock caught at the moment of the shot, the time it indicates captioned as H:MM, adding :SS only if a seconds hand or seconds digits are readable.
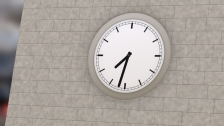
7:32
